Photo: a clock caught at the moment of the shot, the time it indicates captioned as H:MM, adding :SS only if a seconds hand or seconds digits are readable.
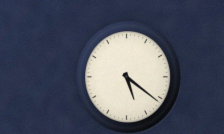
5:21
